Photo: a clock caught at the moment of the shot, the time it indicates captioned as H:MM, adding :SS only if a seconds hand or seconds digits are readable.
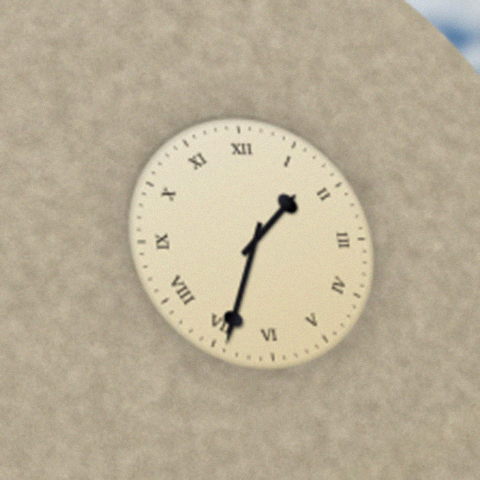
1:34
